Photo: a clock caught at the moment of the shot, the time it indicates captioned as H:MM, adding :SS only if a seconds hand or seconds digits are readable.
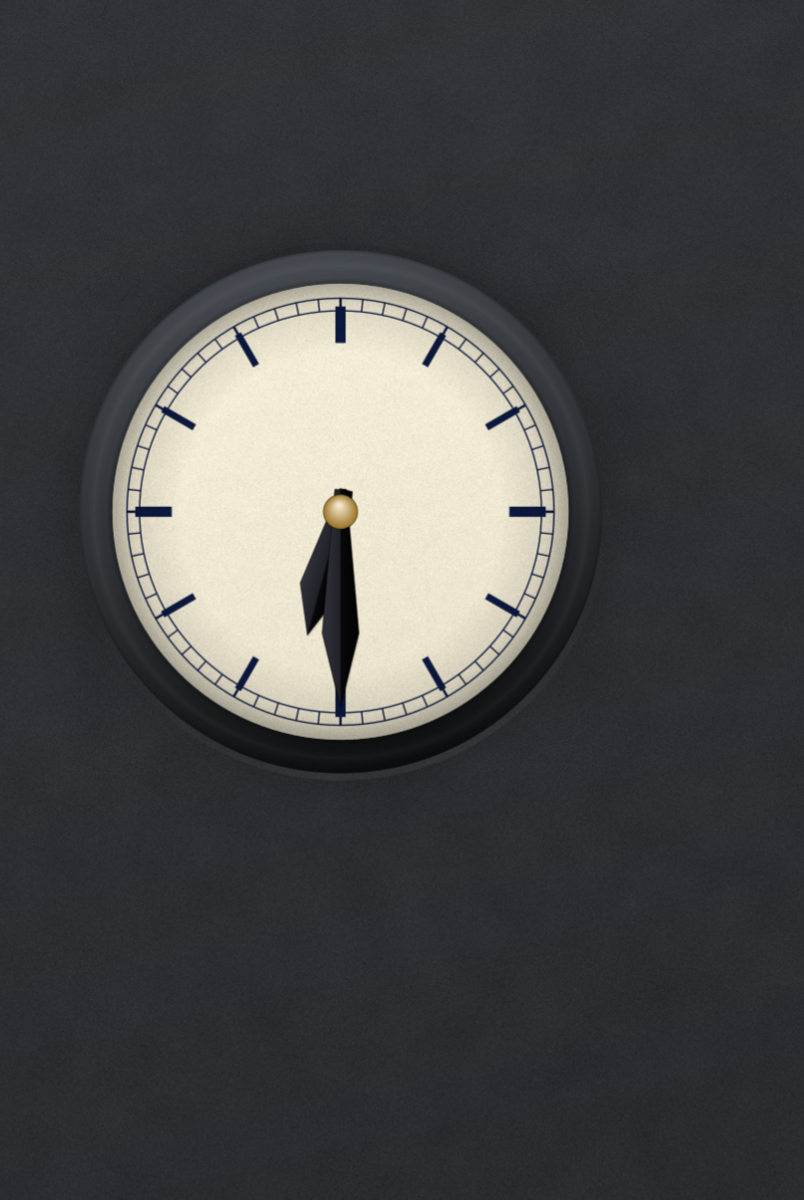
6:30
